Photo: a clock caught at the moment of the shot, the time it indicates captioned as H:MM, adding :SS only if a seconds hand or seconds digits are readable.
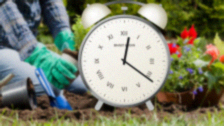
12:21
